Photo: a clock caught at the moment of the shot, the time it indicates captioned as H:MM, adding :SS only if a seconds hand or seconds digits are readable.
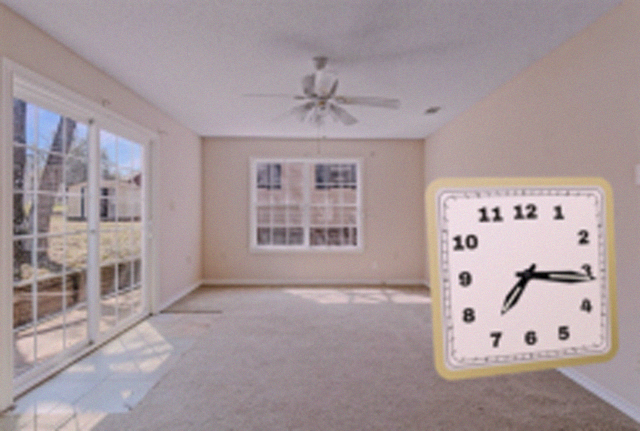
7:16
